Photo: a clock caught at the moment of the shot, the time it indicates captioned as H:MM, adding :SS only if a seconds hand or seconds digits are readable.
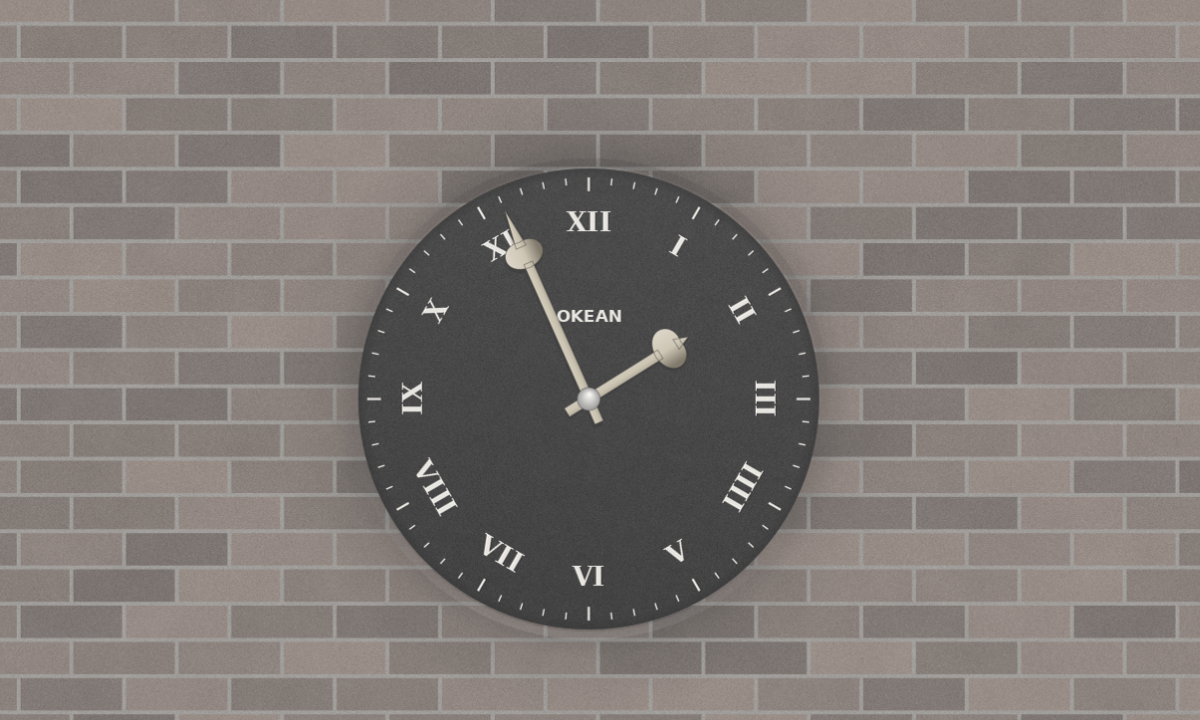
1:56
